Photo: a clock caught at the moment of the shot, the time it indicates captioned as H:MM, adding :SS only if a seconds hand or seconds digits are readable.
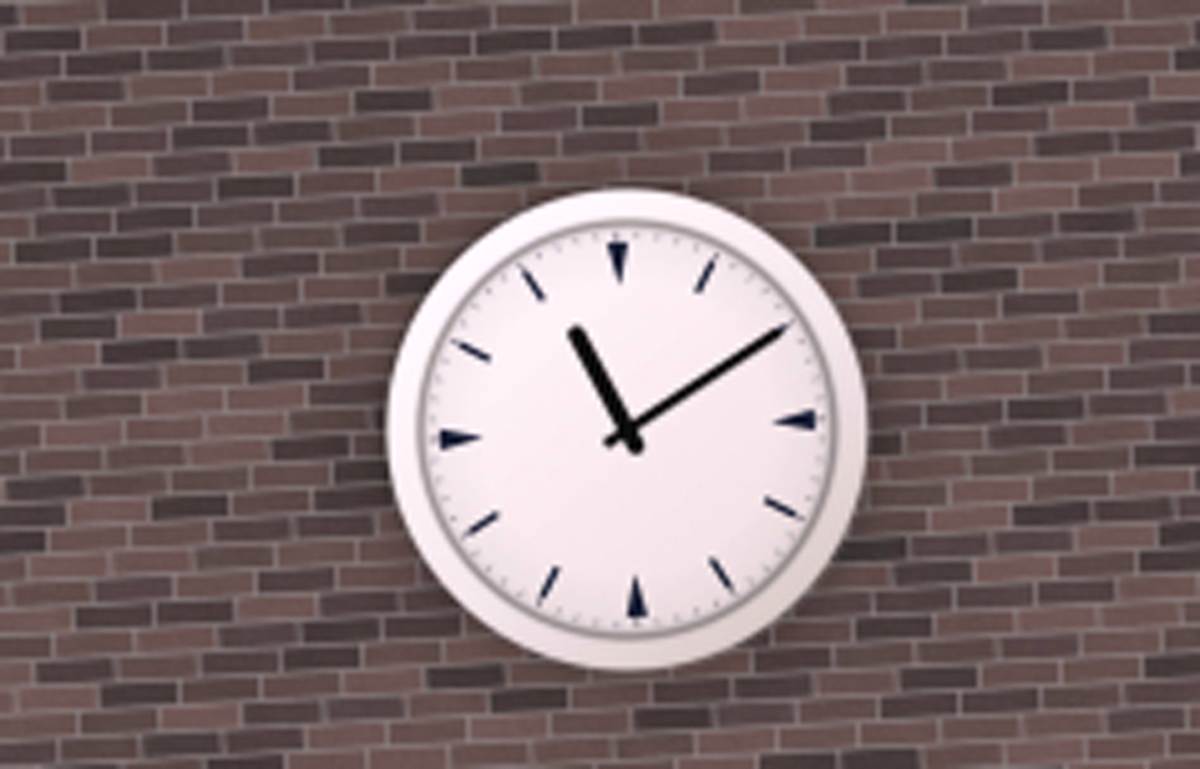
11:10
